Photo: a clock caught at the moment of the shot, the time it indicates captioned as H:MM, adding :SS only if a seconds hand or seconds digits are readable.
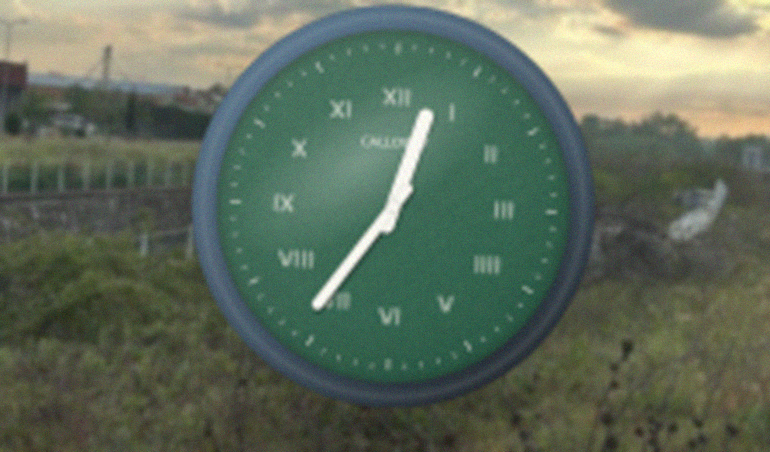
12:36
